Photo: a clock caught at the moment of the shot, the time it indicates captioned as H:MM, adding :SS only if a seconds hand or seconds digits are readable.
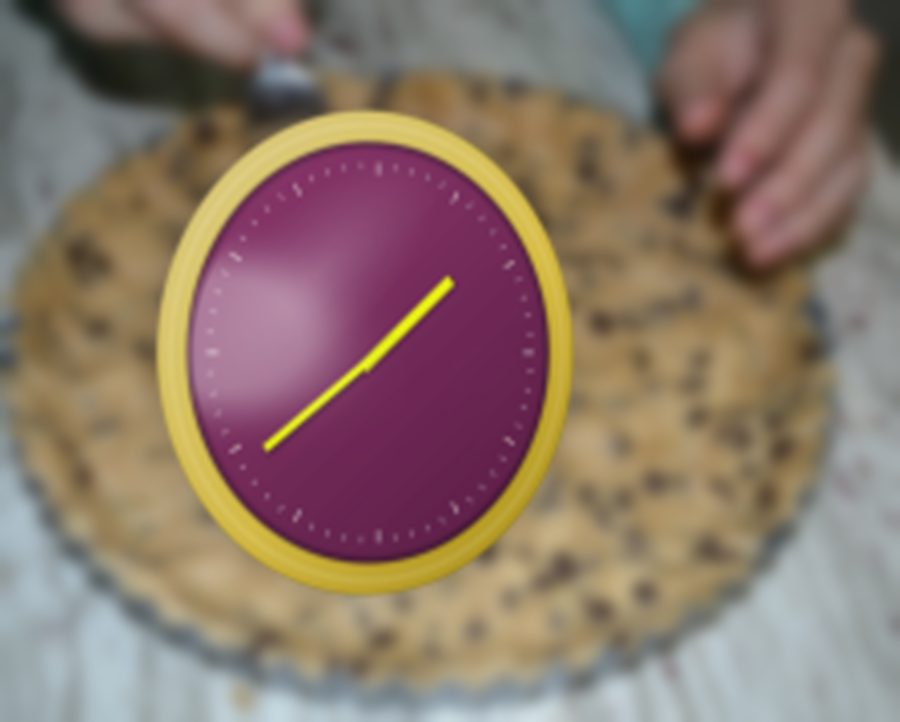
1:39
